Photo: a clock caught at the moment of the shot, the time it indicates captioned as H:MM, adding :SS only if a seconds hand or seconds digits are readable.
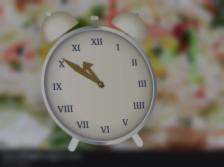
10:51
